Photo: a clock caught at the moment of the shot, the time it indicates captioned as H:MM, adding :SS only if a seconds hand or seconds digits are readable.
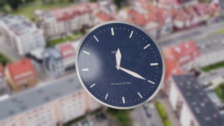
12:20
